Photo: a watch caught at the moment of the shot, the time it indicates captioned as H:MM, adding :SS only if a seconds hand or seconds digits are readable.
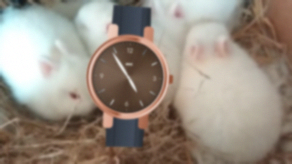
4:54
